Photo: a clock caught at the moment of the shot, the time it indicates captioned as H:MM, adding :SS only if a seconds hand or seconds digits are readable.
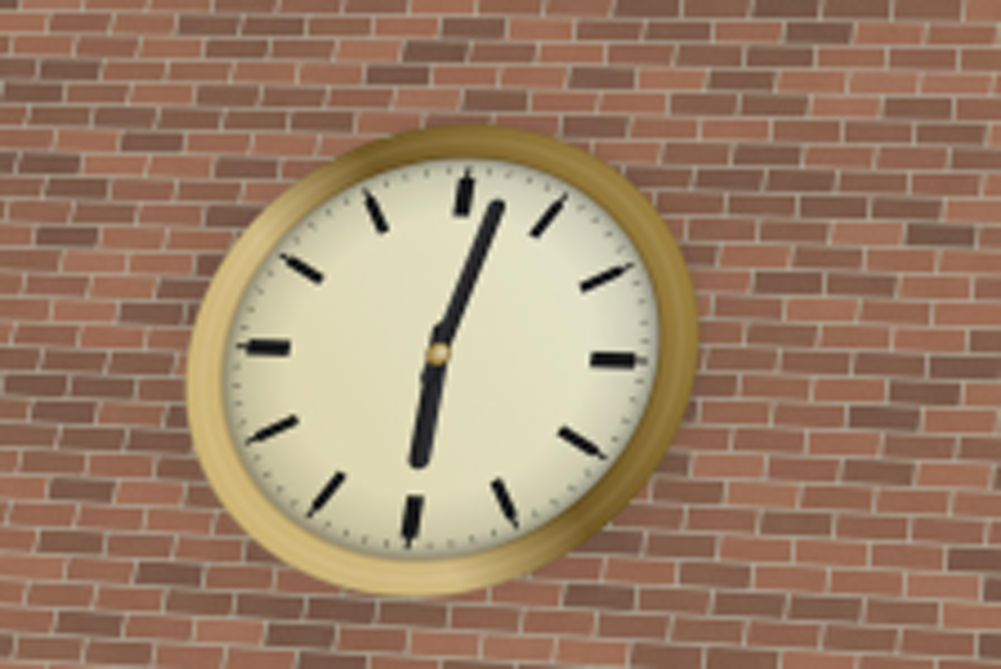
6:02
